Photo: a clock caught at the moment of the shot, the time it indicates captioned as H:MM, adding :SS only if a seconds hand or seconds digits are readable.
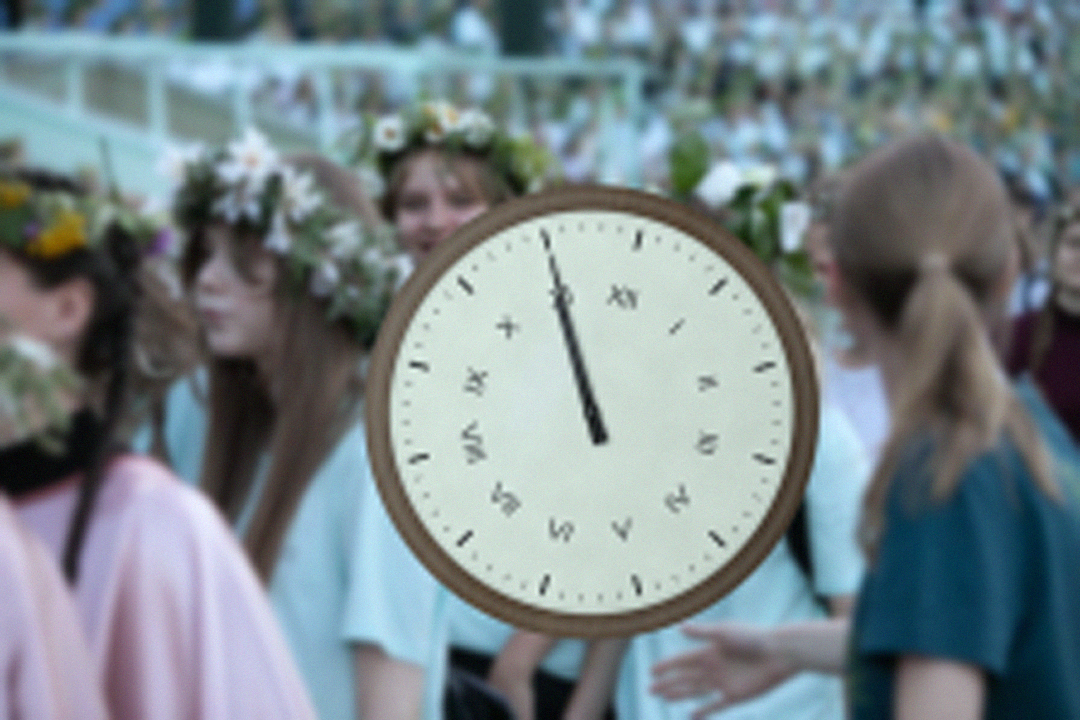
10:55
